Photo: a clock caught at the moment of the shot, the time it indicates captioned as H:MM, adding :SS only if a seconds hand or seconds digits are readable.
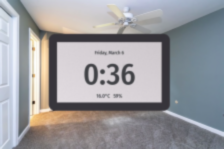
0:36
